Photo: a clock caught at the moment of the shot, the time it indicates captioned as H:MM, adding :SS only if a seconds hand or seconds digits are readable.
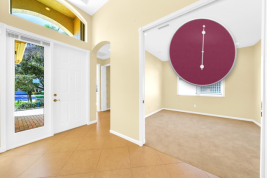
6:00
